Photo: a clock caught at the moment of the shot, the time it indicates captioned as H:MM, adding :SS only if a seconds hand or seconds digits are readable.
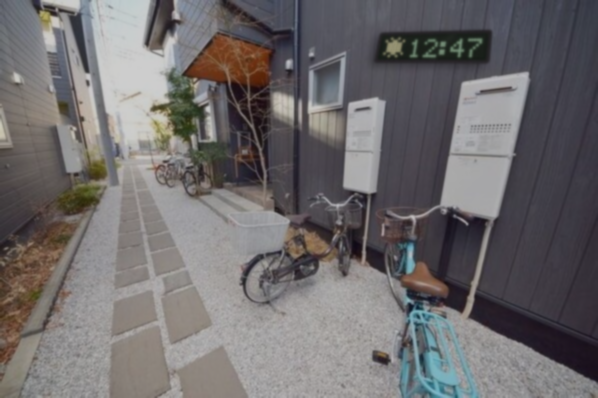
12:47
